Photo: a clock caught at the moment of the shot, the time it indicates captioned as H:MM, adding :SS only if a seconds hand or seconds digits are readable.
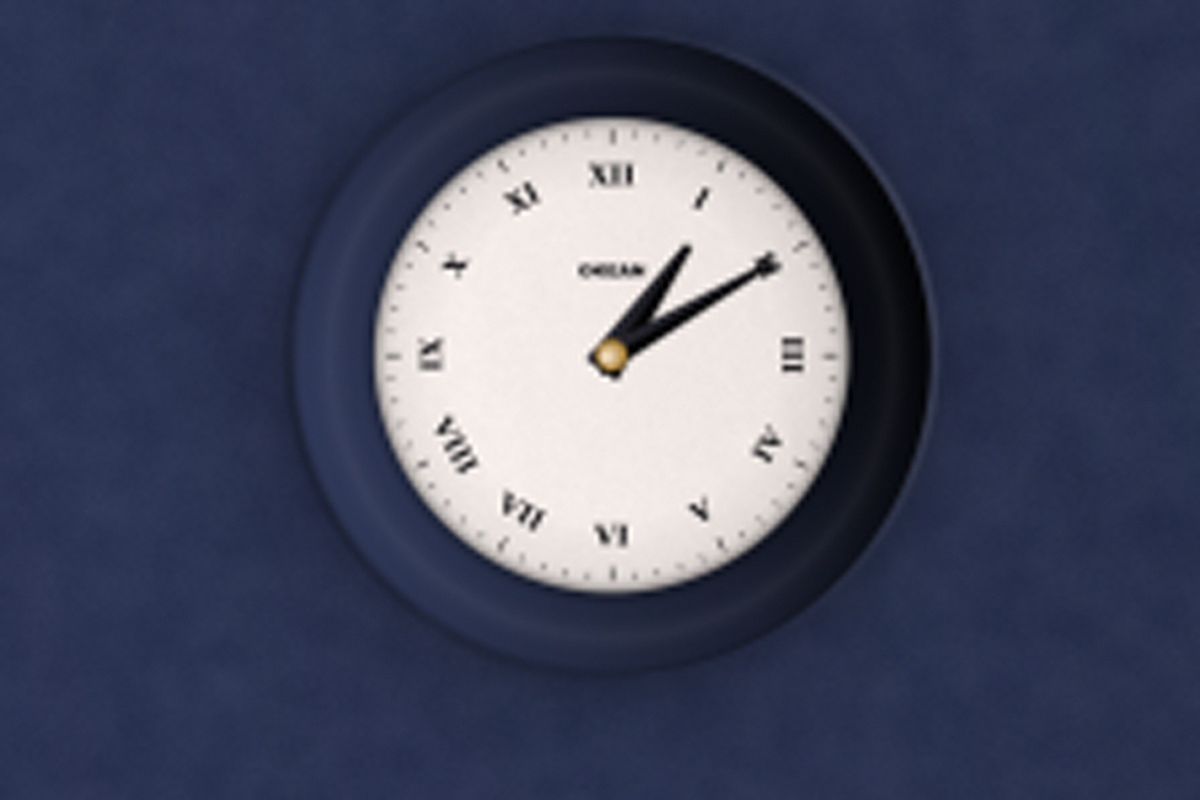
1:10
